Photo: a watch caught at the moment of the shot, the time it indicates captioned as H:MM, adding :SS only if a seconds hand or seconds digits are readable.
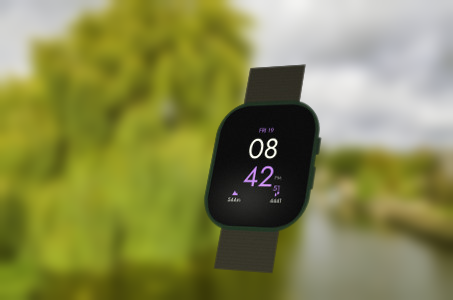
8:42
